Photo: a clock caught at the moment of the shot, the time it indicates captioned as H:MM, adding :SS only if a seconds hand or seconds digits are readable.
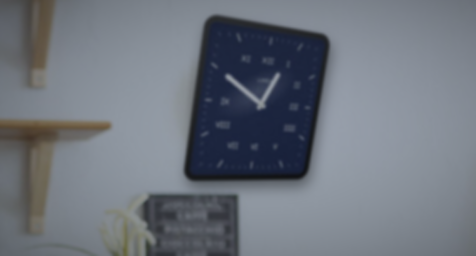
12:50
